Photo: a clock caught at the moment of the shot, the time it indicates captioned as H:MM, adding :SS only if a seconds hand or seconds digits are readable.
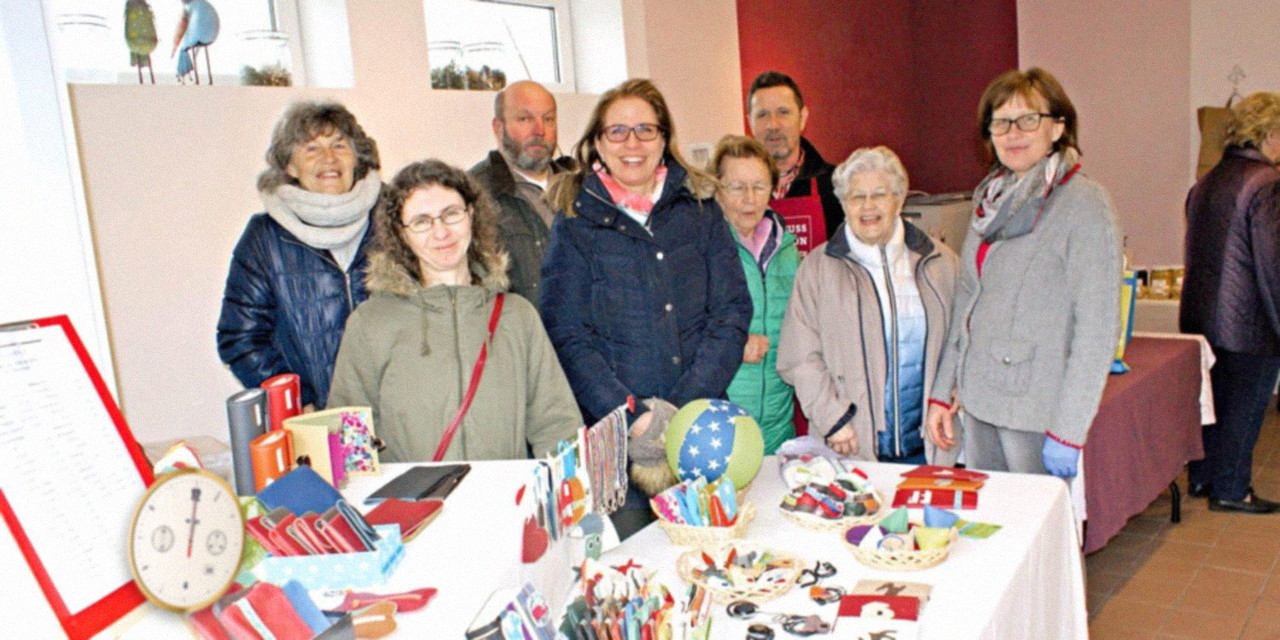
12:00
